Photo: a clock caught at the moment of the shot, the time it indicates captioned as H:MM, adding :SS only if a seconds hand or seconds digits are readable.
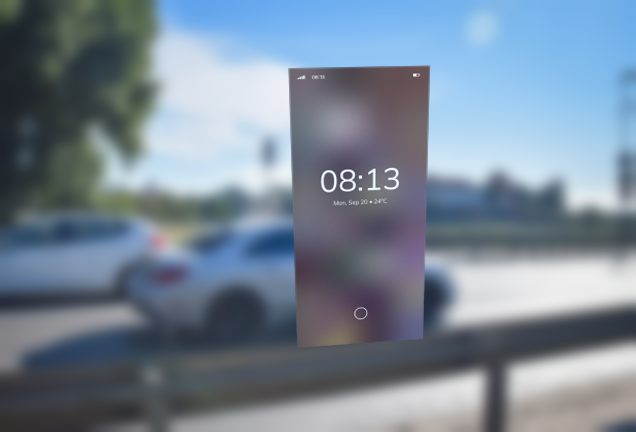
8:13
